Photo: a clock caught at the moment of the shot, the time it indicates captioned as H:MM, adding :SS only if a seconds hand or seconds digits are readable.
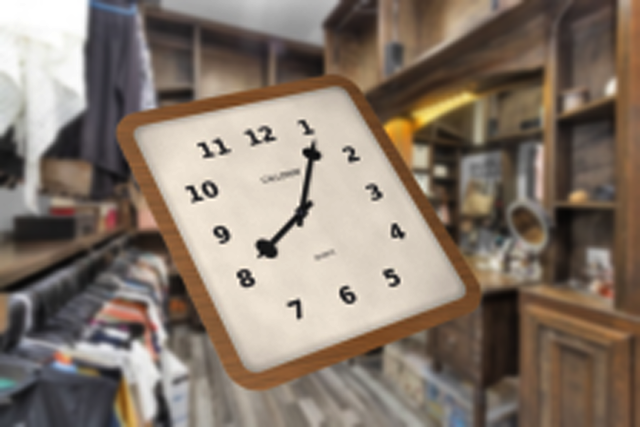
8:06
